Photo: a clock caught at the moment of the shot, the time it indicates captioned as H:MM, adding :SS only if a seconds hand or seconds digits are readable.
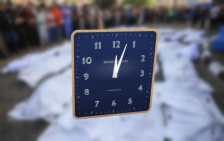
12:03
